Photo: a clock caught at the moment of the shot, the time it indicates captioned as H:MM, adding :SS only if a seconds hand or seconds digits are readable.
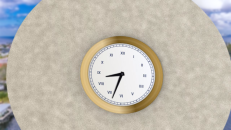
8:33
